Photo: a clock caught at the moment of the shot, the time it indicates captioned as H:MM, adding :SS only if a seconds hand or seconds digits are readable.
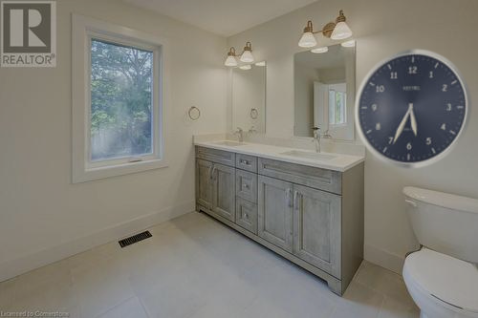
5:34
